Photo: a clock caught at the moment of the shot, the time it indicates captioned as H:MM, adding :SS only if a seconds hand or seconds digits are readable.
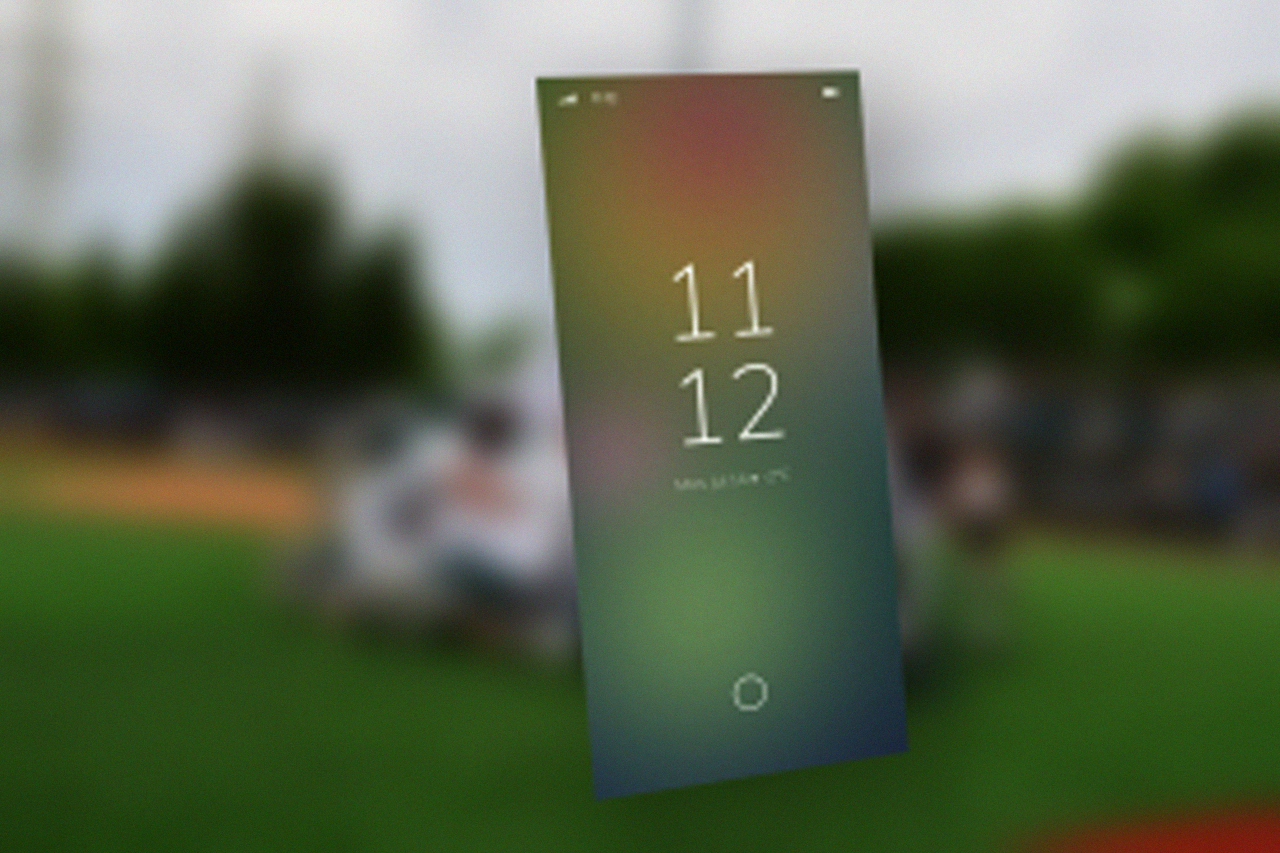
11:12
